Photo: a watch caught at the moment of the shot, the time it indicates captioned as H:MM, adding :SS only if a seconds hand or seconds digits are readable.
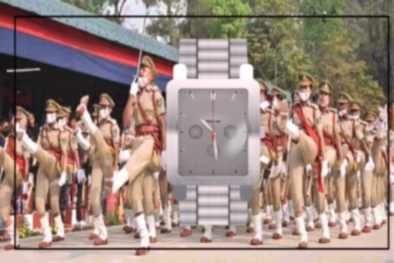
10:29
